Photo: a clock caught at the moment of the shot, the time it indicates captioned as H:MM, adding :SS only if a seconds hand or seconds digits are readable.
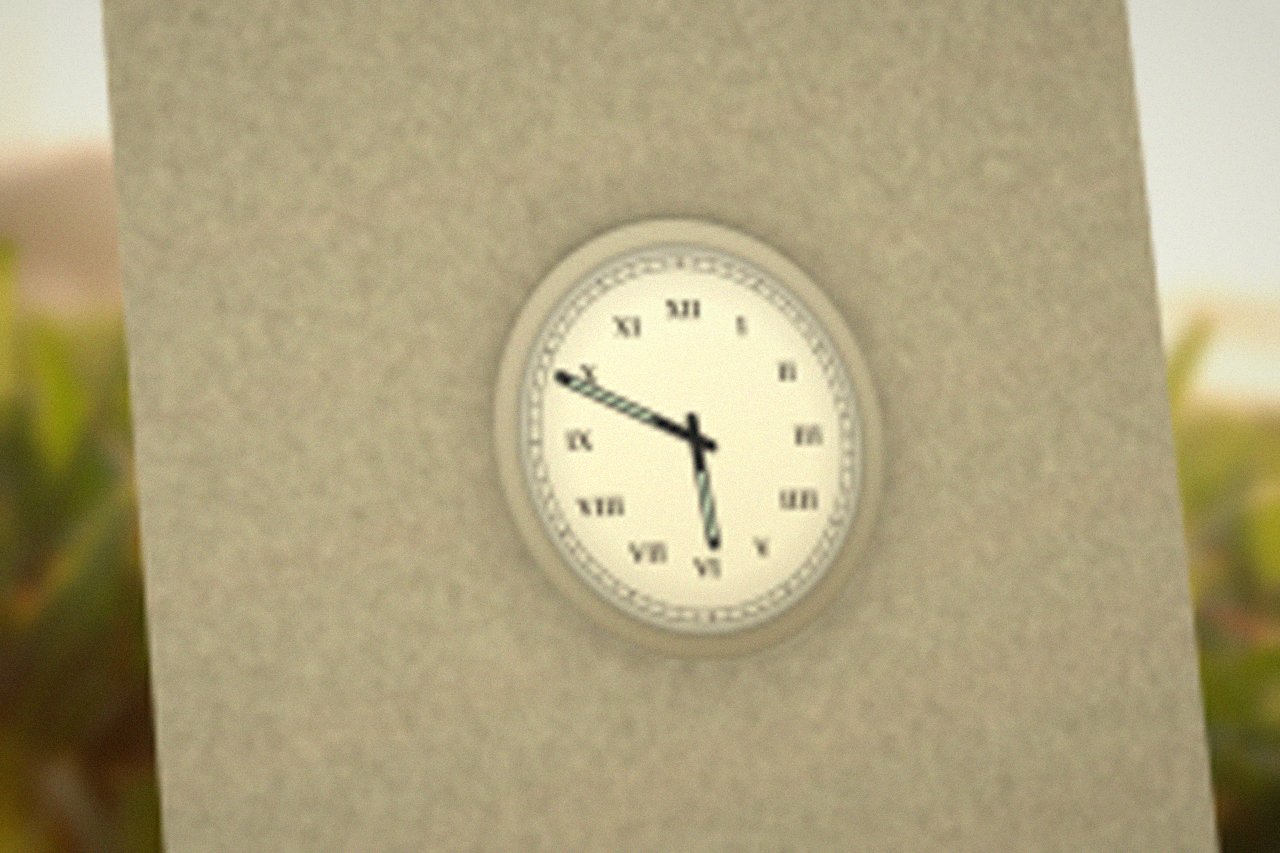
5:49
